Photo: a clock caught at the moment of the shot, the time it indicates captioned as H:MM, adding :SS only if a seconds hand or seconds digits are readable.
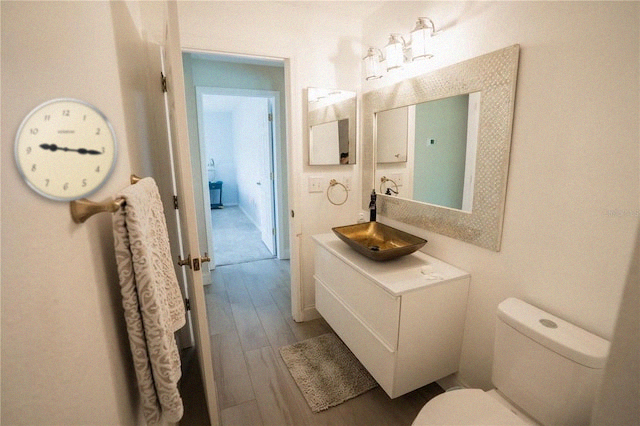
9:16
